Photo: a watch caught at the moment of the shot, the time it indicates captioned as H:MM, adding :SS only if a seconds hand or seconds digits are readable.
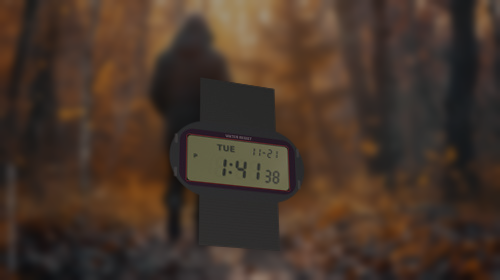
1:41:38
